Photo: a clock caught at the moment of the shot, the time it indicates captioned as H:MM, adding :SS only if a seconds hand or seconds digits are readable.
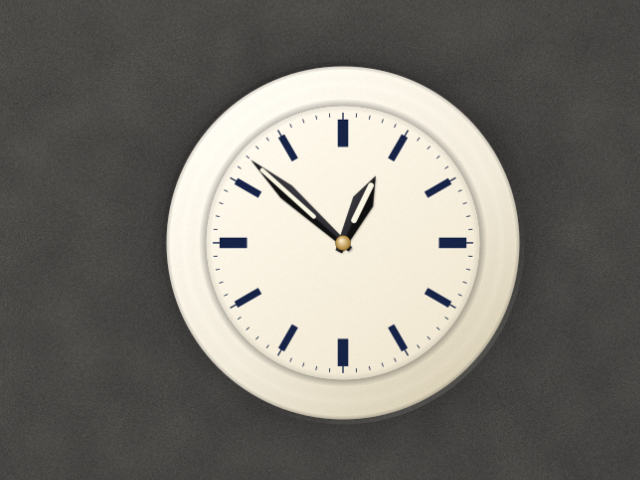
12:52
